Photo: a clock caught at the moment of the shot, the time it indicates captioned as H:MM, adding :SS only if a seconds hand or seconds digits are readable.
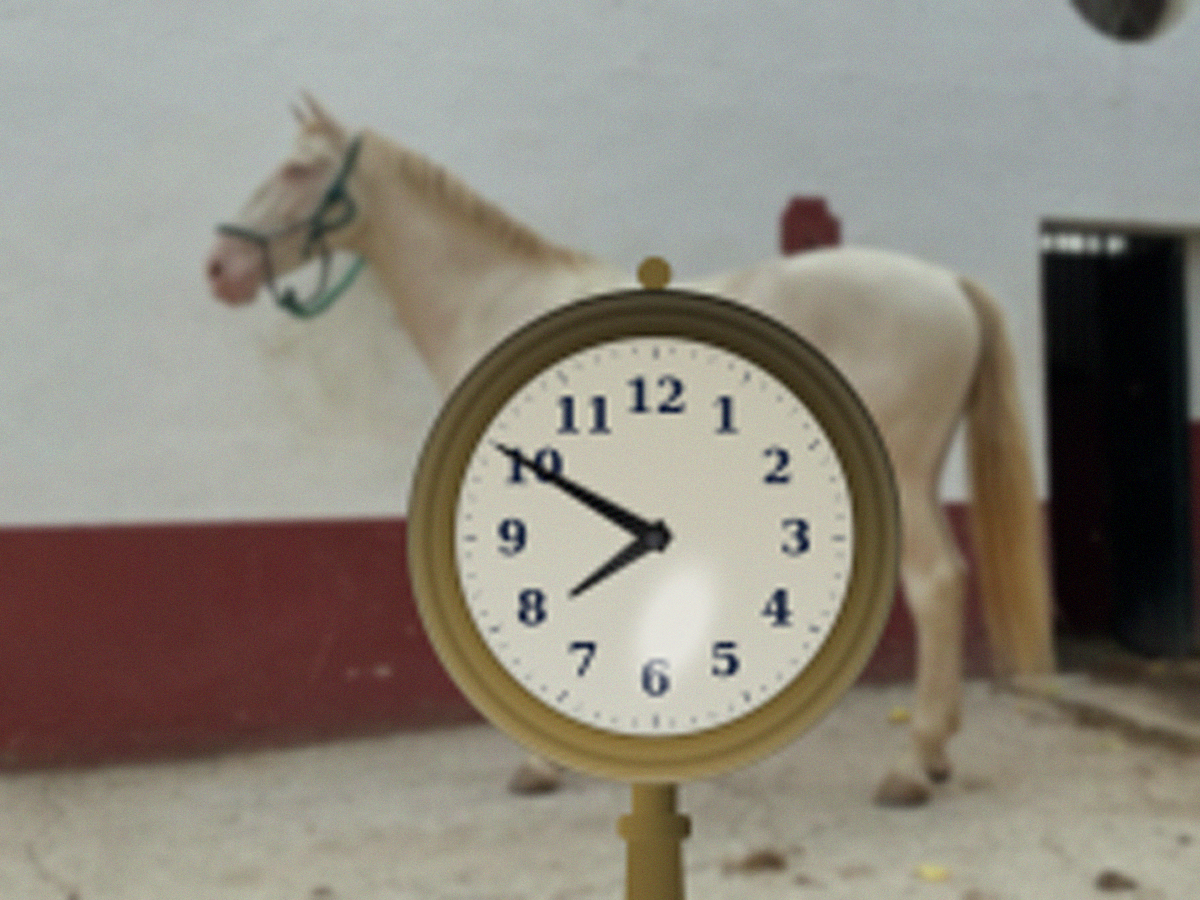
7:50
